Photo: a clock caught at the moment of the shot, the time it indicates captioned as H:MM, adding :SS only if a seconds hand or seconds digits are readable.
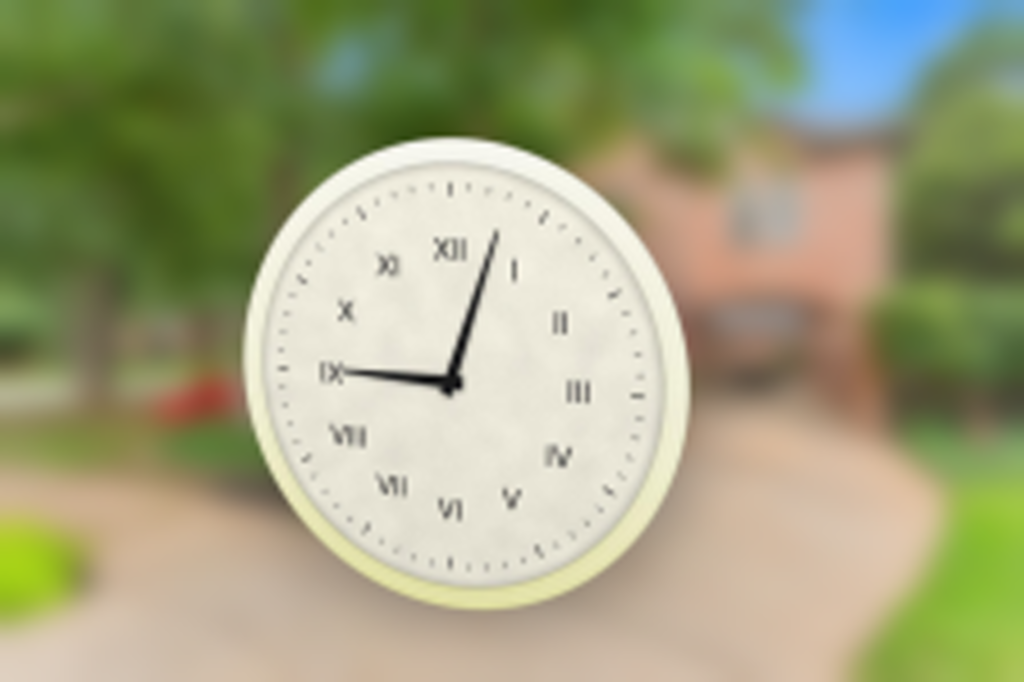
9:03
